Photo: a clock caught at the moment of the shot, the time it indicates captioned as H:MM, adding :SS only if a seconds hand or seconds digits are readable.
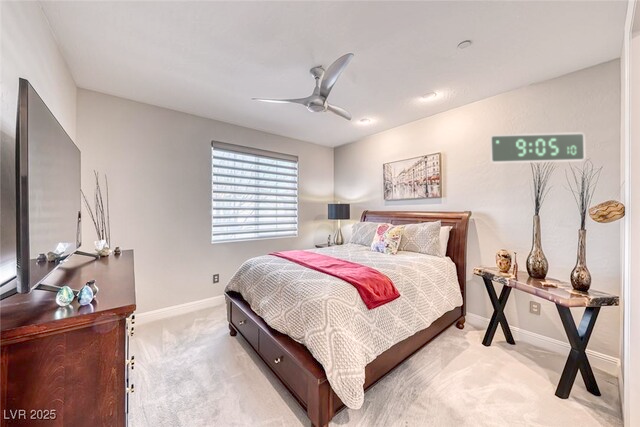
9:05:10
